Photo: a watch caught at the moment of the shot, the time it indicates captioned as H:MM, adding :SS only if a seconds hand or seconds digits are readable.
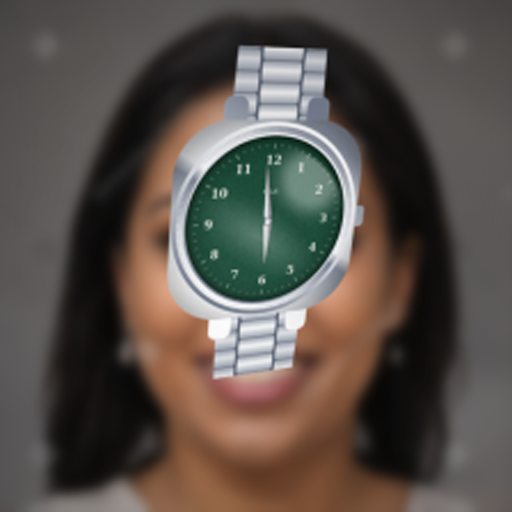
5:59
